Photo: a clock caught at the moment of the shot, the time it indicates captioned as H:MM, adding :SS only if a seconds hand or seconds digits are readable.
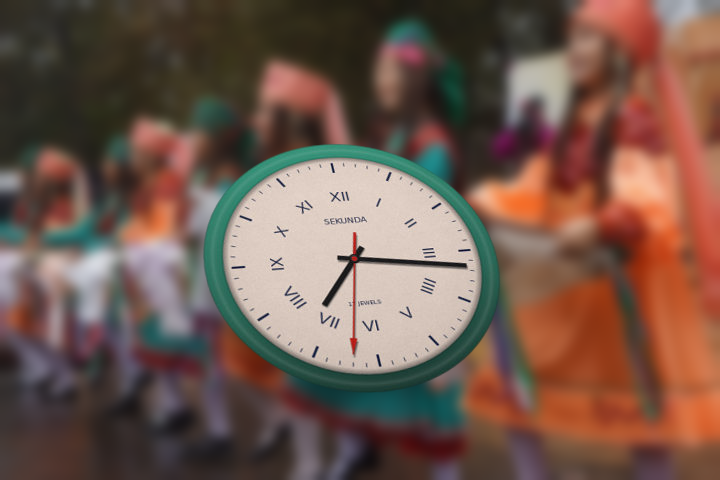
7:16:32
